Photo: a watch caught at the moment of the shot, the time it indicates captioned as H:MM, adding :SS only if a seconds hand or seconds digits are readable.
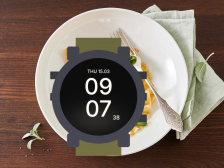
9:07
